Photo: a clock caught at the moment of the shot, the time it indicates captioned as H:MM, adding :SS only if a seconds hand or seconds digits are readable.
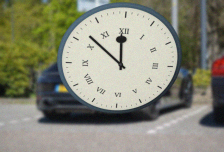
11:52
